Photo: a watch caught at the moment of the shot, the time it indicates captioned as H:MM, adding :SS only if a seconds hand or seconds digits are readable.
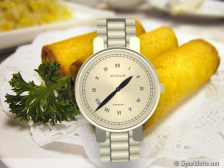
1:38
